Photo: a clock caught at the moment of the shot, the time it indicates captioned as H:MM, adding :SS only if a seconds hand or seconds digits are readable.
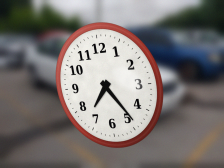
7:24
